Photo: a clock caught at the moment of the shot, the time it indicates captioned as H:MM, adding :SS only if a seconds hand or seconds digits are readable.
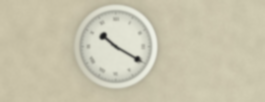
10:20
